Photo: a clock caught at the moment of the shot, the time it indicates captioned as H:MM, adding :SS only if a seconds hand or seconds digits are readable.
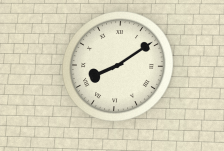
8:09
